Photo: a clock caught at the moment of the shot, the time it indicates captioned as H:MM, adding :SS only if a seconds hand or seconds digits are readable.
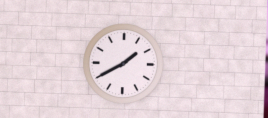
1:40
